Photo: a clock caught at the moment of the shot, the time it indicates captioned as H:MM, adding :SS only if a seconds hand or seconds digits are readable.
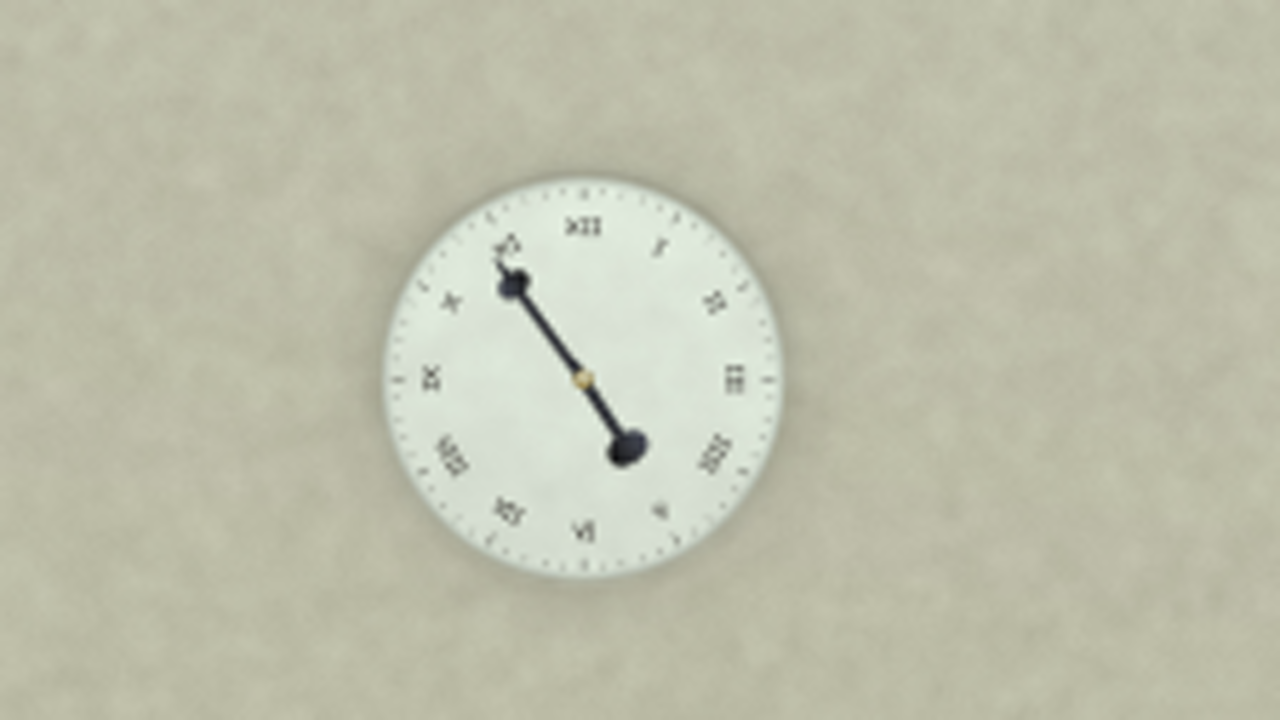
4:54
